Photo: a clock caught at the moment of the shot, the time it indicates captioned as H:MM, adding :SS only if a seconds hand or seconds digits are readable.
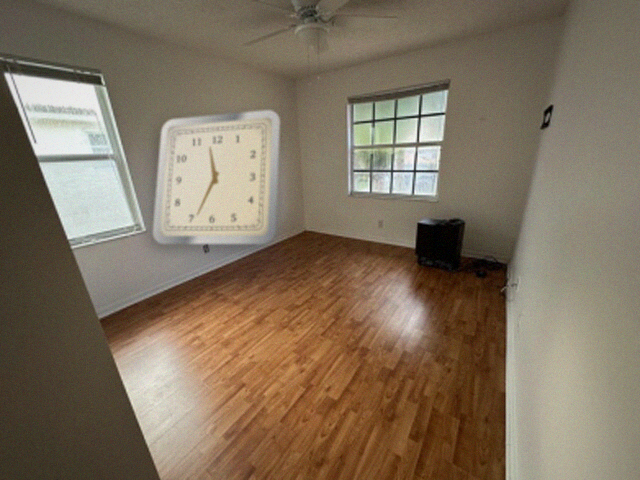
11:34
